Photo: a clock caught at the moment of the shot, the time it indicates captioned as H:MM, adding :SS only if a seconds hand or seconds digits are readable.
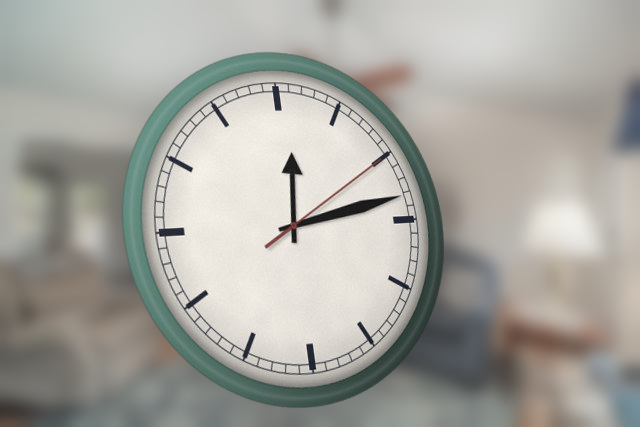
12:13:10
